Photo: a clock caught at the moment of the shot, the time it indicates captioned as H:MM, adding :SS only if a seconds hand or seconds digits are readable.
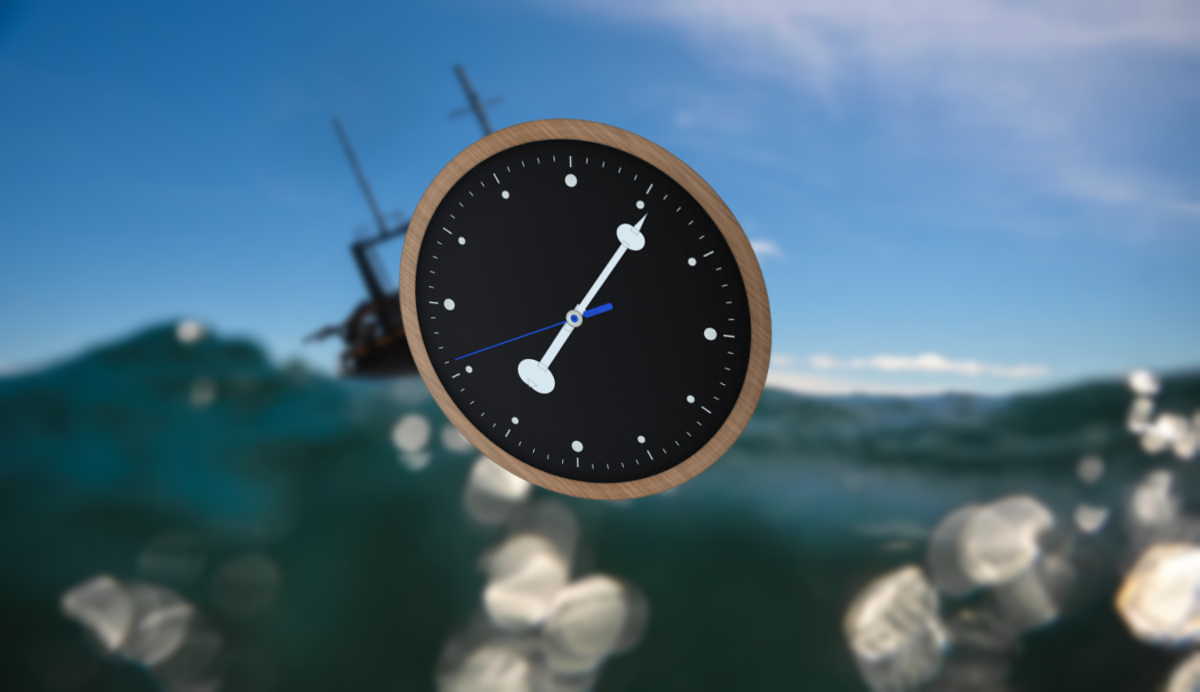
7:05:41
